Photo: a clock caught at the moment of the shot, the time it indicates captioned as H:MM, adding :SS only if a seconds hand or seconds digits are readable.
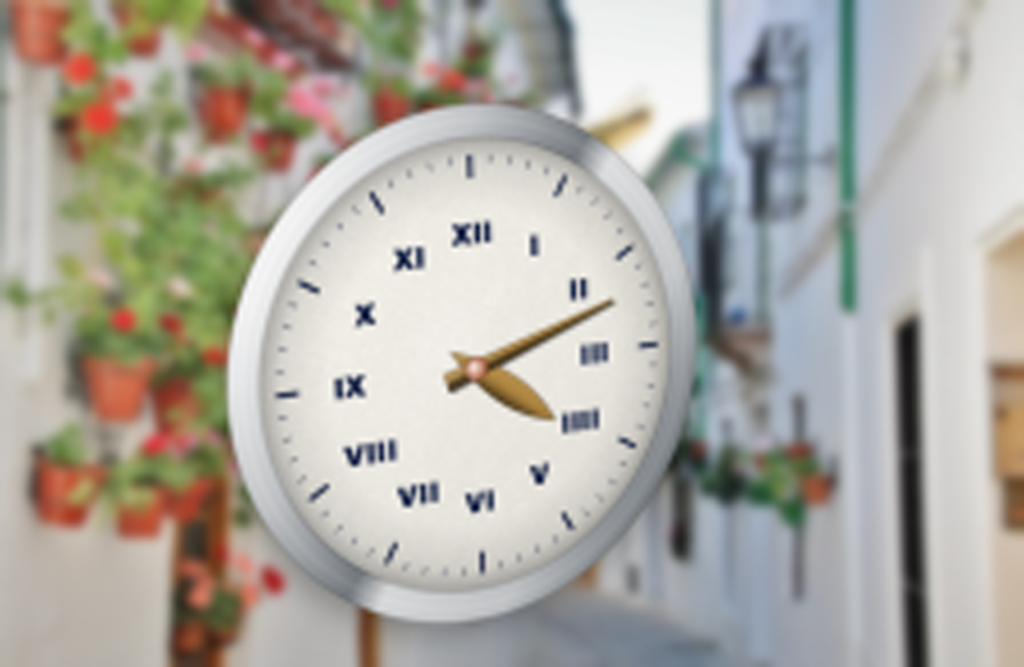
4:12
